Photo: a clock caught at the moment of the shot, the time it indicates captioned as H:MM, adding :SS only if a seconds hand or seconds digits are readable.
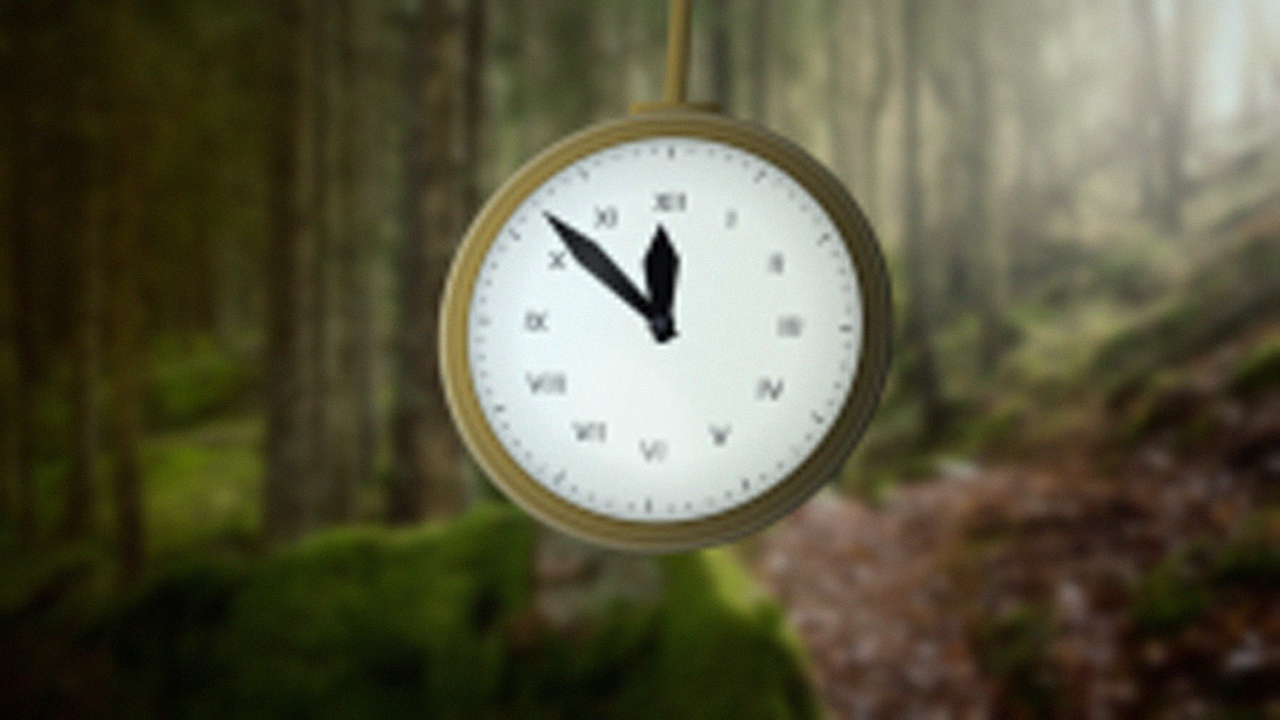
11:52
